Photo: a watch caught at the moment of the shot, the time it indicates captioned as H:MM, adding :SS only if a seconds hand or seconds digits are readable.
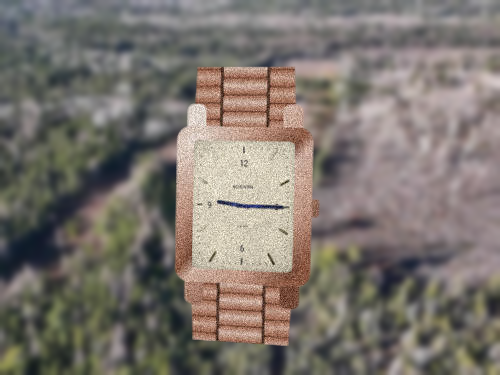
9:15
